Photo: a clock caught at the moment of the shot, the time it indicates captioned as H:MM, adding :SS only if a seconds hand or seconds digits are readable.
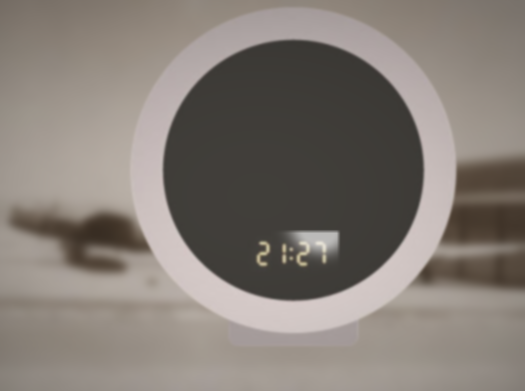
21:27
